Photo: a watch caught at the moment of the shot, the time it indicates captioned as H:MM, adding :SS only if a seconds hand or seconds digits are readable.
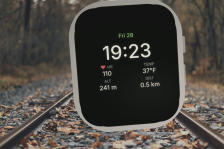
19:23
